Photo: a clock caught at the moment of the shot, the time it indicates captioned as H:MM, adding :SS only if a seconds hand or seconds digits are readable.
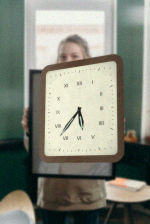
5:37
